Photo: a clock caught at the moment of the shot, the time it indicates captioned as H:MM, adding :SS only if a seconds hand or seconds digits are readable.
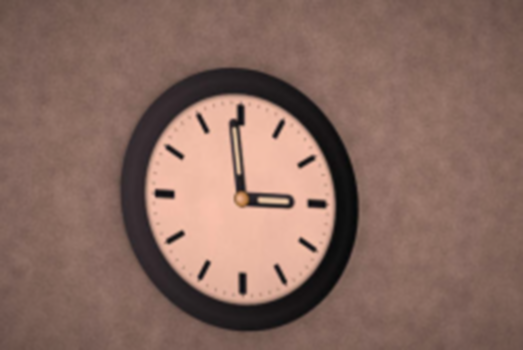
2:59
